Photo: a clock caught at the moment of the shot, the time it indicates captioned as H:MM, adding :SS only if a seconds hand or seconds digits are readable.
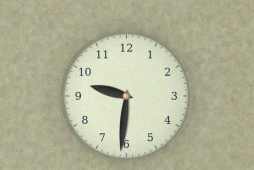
9:31
